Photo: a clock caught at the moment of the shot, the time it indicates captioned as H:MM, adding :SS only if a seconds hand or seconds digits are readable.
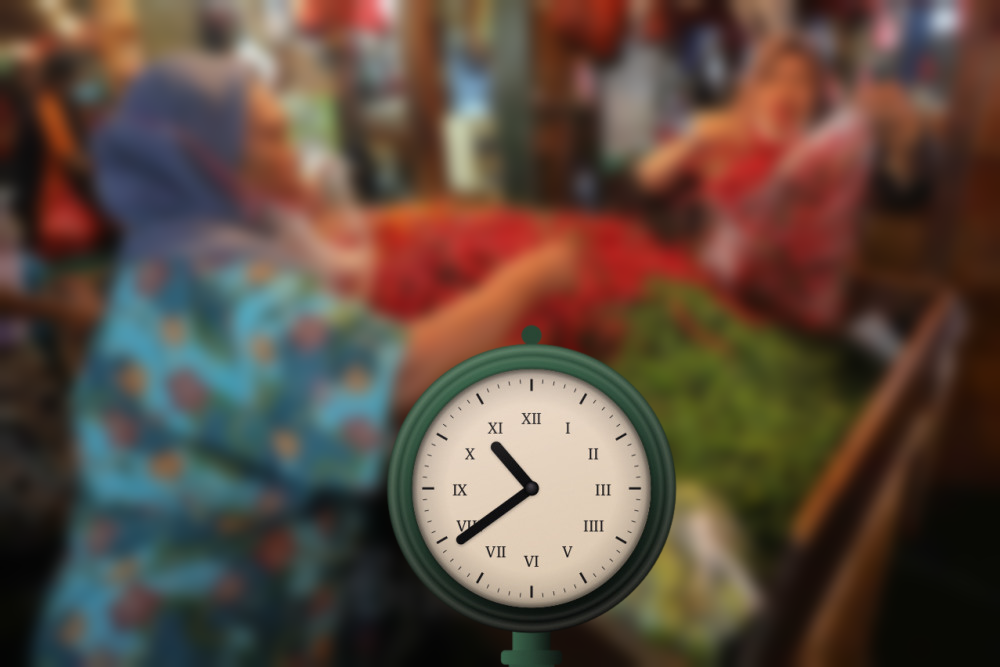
10:39
